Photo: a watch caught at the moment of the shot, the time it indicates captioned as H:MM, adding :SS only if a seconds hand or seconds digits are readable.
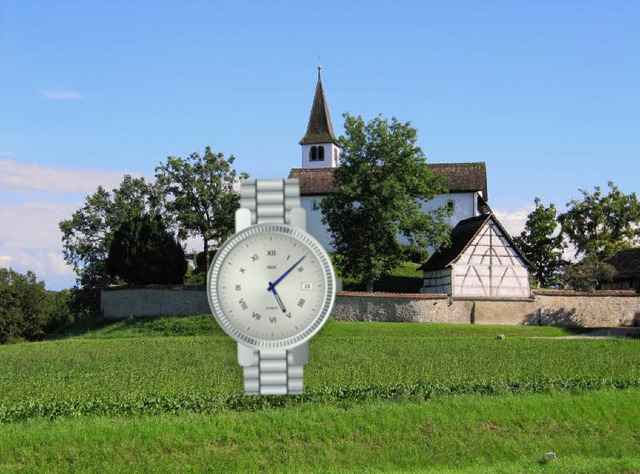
5:08
